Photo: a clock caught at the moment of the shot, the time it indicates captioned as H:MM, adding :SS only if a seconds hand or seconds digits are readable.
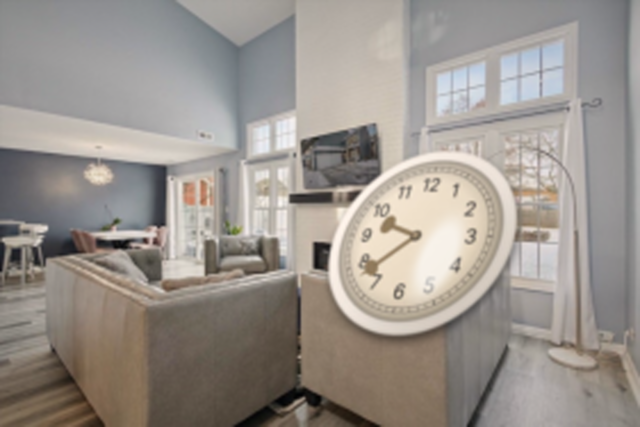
9:38
